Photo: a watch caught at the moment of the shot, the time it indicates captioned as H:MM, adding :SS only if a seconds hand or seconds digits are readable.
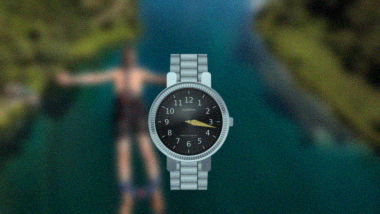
3:17
